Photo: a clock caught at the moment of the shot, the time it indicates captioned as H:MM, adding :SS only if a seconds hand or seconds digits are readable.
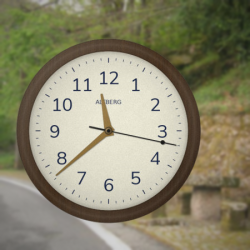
11:38:17
